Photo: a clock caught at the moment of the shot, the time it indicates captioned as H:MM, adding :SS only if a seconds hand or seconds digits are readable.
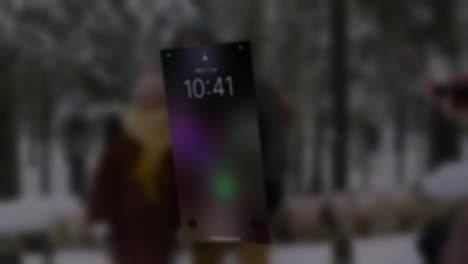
10:41
